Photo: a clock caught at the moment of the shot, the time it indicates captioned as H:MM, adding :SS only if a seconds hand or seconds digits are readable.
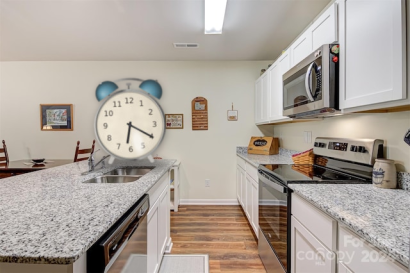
6:20
